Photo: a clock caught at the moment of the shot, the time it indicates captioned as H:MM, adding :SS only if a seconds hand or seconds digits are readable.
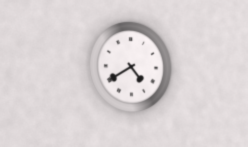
4:40
